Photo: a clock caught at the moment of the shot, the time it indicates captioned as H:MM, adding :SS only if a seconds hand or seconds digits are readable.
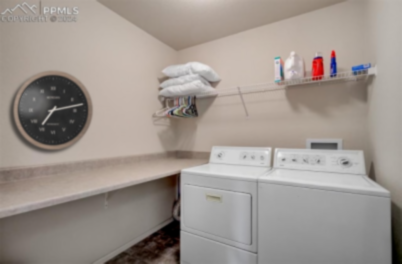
7:13
